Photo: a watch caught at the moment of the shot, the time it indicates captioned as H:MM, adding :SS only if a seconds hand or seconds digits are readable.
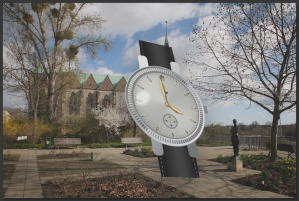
3:59
